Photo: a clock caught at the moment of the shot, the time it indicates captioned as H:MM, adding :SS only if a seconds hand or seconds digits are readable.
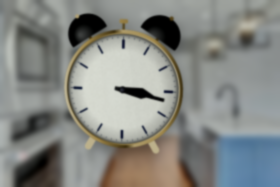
3:17
